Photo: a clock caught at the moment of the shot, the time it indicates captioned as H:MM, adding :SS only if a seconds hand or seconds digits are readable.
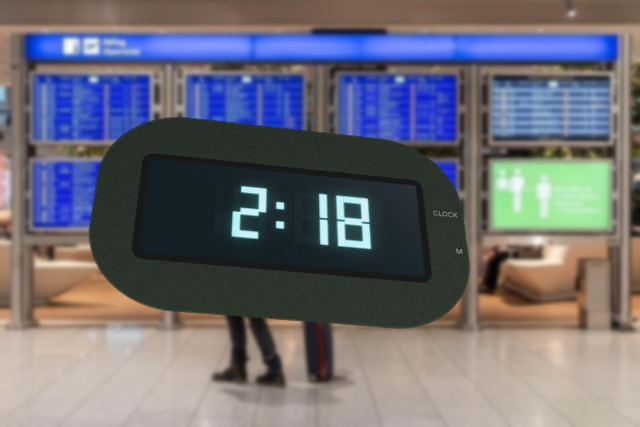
2:18
